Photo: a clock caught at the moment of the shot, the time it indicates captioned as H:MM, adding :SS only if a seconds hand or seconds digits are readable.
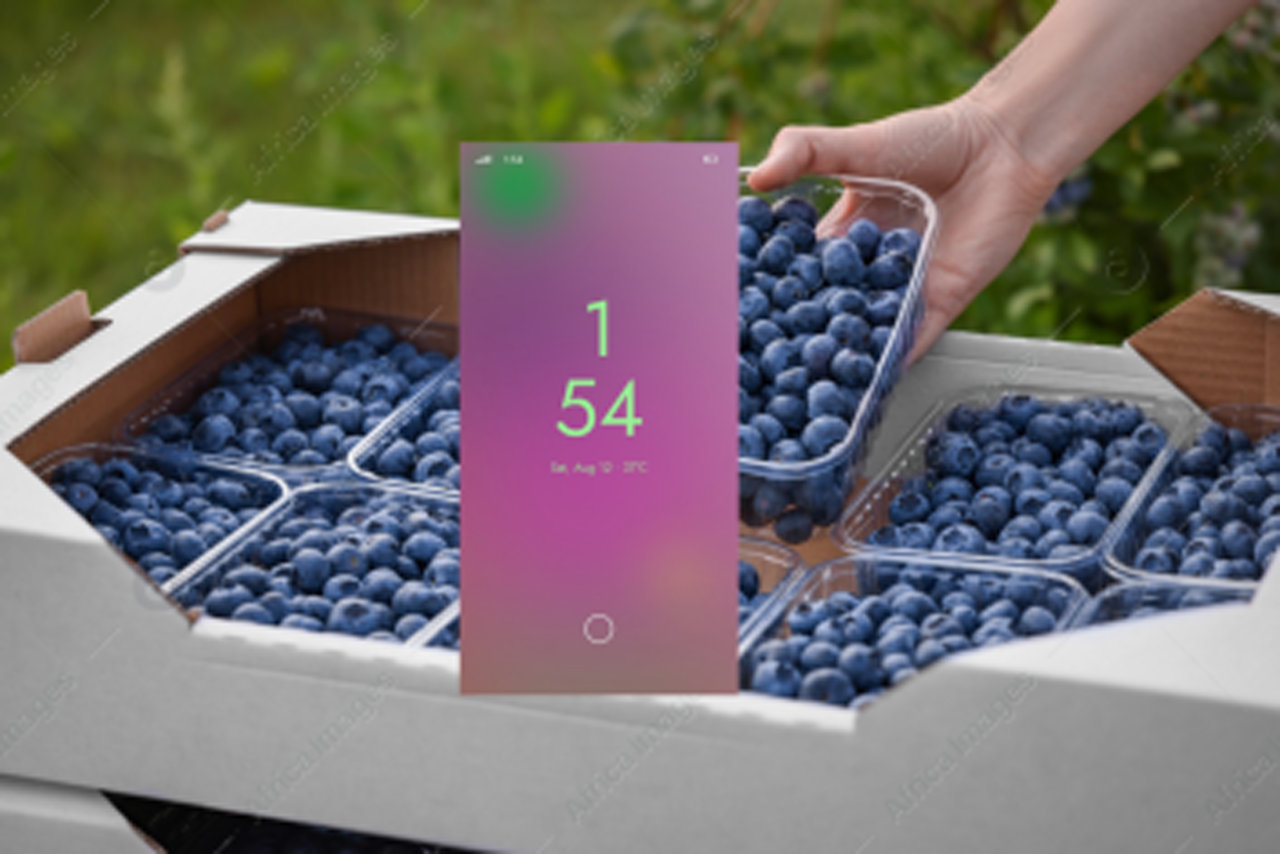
1:54
